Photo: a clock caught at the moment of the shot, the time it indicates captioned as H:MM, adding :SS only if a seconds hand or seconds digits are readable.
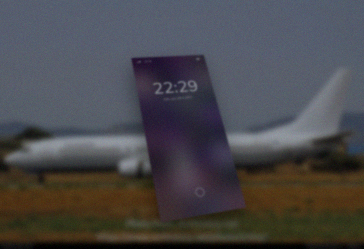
22:29
